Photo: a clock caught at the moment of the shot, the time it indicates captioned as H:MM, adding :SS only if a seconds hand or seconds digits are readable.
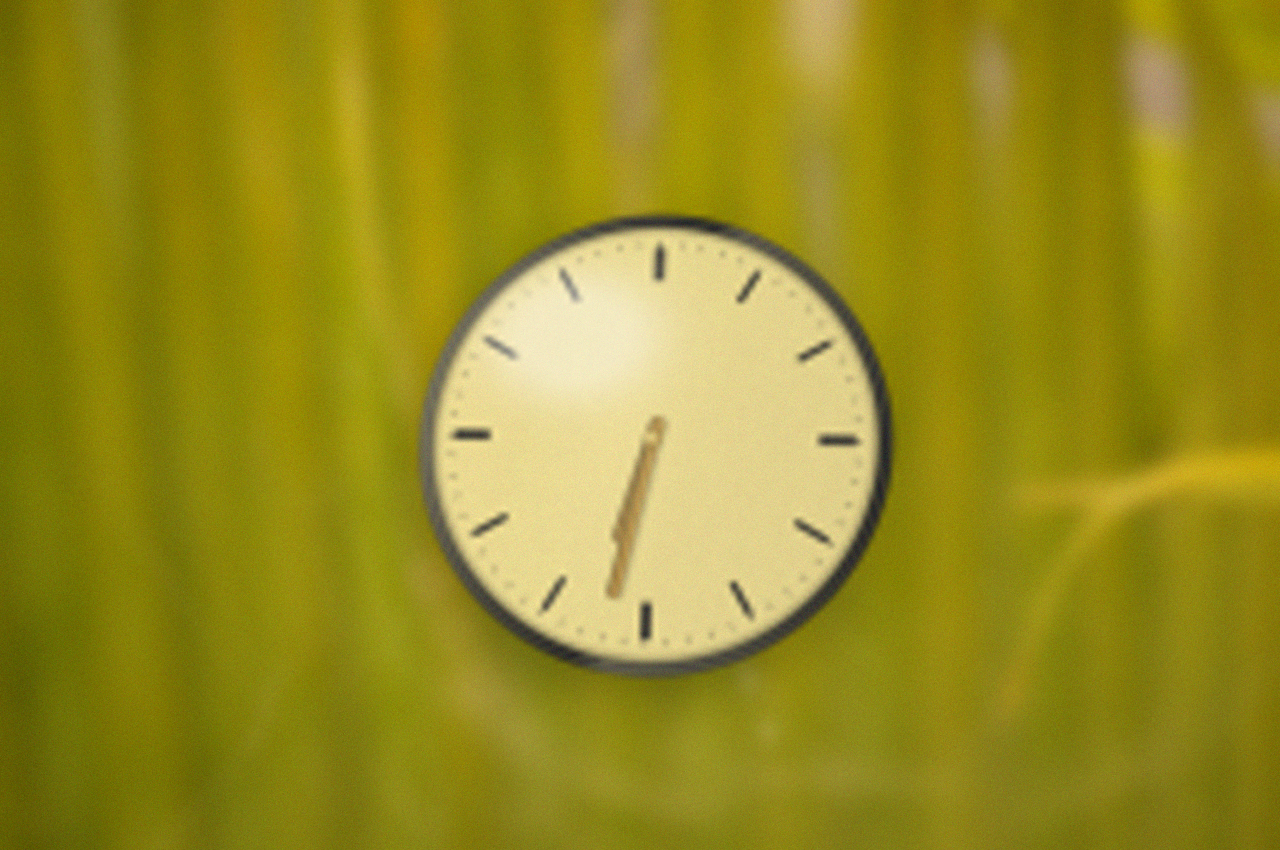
6:32
